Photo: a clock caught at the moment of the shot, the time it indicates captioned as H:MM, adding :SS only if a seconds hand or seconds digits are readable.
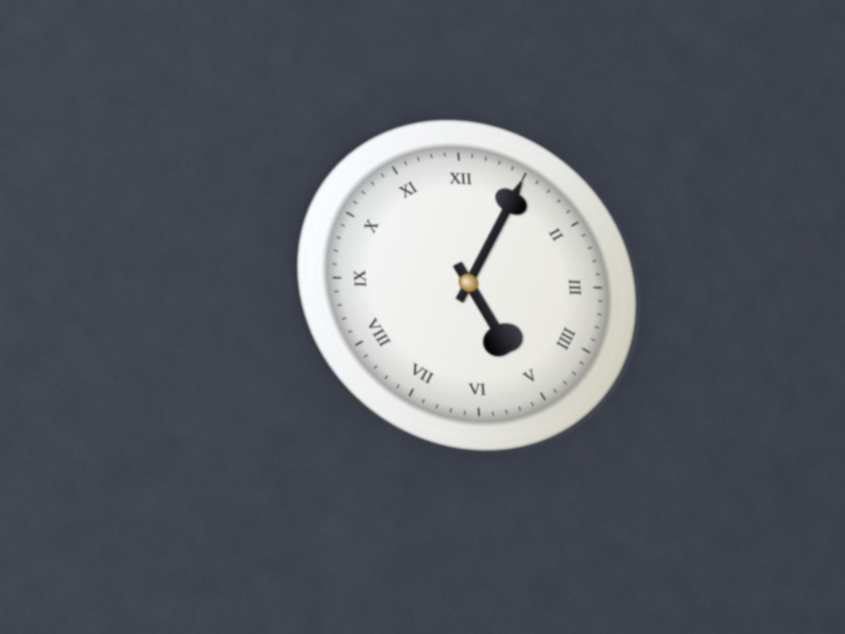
5:05
